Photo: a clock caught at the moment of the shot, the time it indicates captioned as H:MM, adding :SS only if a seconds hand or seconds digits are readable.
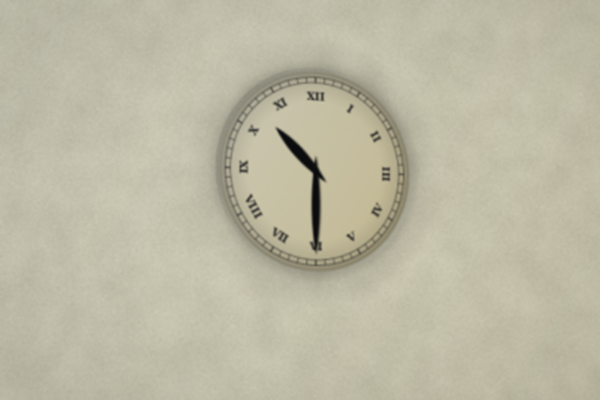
10:30
